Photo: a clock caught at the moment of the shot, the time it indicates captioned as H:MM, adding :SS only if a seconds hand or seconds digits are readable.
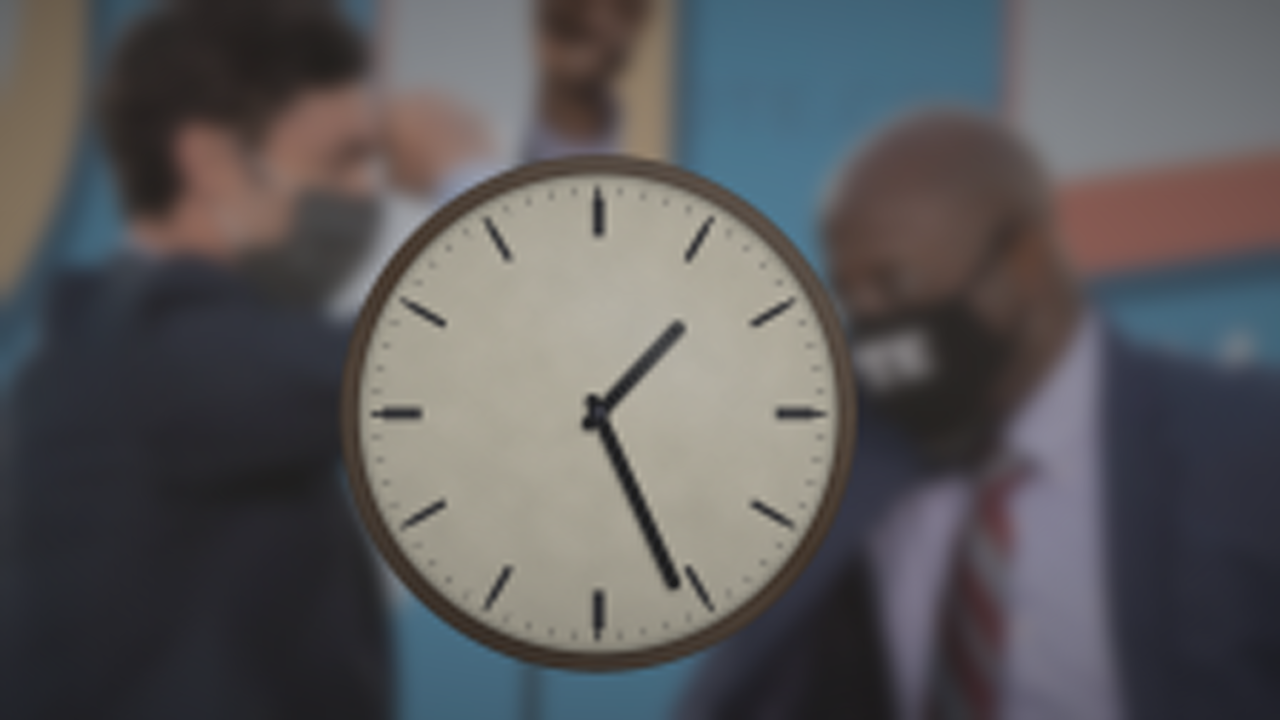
1:26
